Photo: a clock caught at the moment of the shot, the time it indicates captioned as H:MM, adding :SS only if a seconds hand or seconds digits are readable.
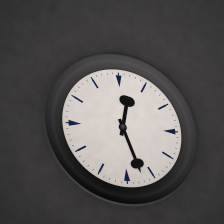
12:27
